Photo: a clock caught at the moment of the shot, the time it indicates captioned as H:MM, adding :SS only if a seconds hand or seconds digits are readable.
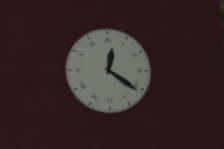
12:21
